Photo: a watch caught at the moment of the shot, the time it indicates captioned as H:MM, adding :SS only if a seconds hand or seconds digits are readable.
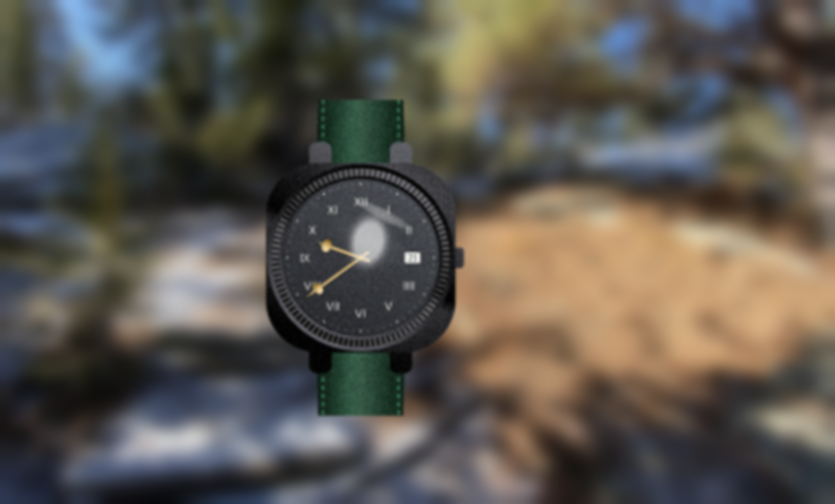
9:39
